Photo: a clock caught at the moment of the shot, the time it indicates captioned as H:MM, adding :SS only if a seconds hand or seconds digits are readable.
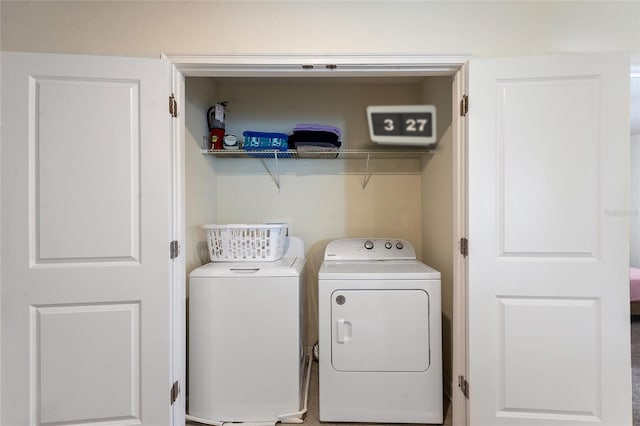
3:27
